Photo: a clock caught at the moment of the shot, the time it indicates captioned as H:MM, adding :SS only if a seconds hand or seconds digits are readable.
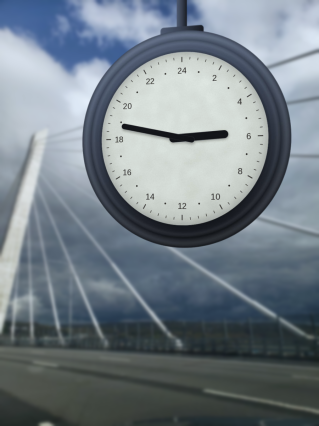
5:47
